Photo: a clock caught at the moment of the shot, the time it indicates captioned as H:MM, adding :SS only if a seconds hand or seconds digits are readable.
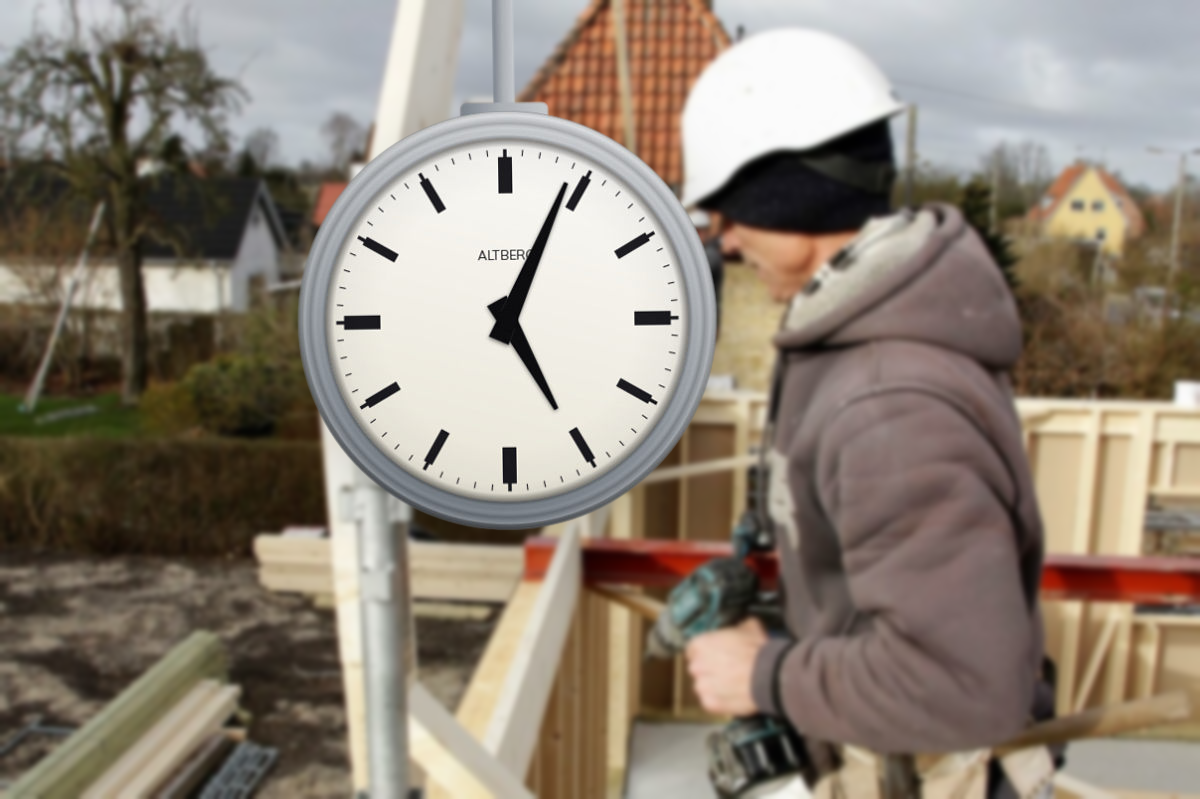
5:04
